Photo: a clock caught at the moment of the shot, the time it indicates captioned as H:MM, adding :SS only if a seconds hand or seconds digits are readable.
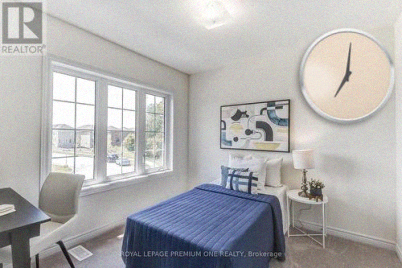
7:01
